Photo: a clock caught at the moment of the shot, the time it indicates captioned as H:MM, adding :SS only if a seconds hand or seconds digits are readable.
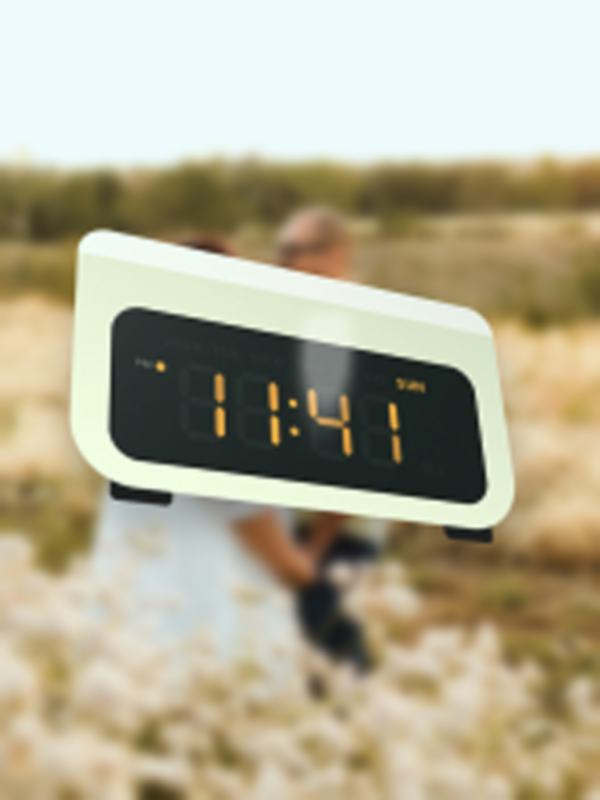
11:41
